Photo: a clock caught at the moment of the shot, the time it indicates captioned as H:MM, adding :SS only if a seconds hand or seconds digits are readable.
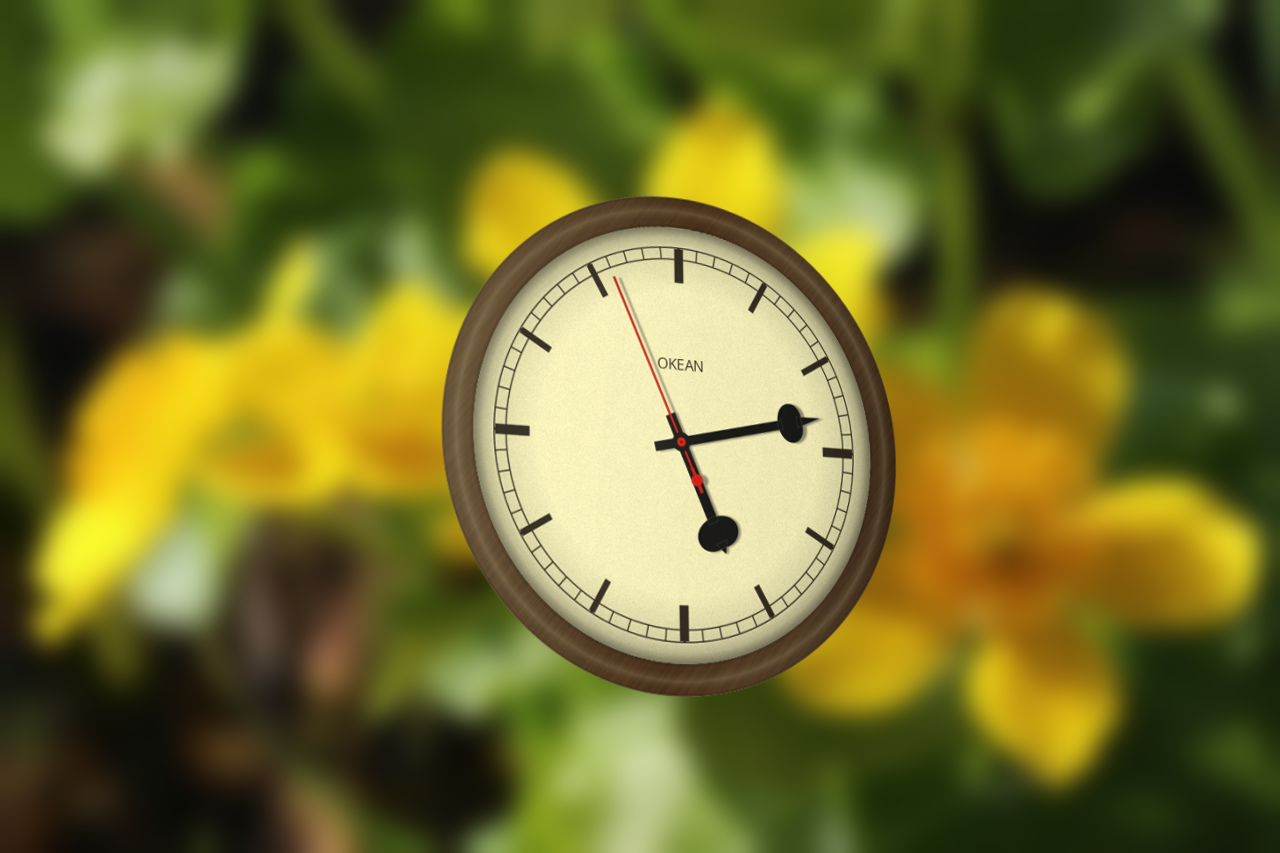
5:12:56
